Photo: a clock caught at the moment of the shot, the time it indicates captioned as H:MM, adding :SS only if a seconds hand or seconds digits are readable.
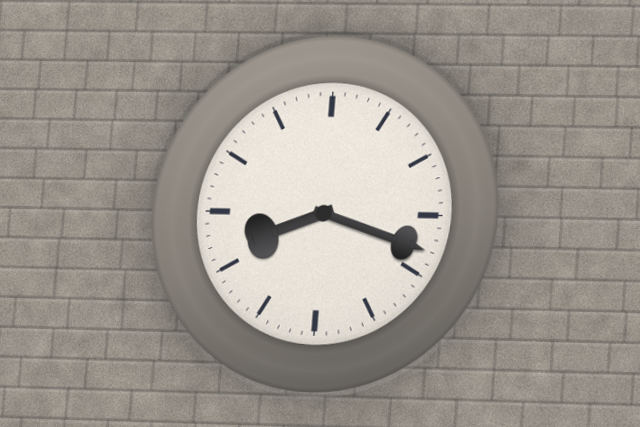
8:18
